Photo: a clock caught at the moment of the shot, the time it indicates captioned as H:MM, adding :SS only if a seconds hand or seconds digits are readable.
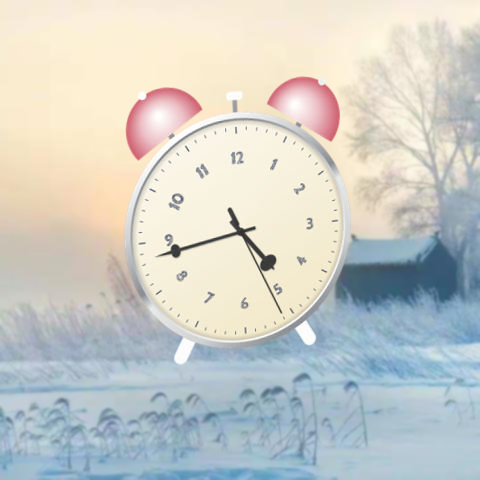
4:43:26
